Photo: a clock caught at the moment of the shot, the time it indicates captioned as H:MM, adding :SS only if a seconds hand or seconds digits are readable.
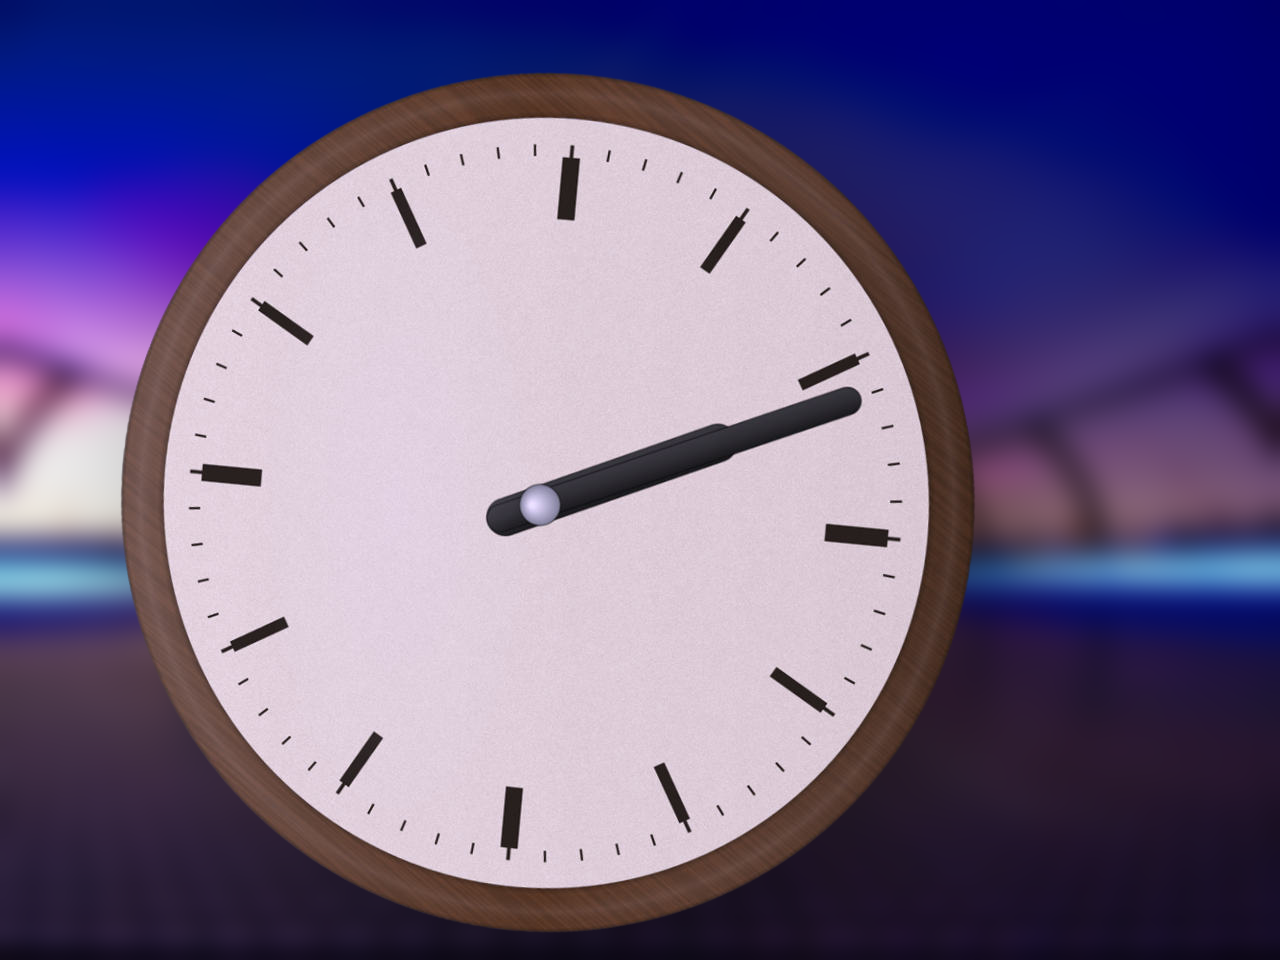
2:11
